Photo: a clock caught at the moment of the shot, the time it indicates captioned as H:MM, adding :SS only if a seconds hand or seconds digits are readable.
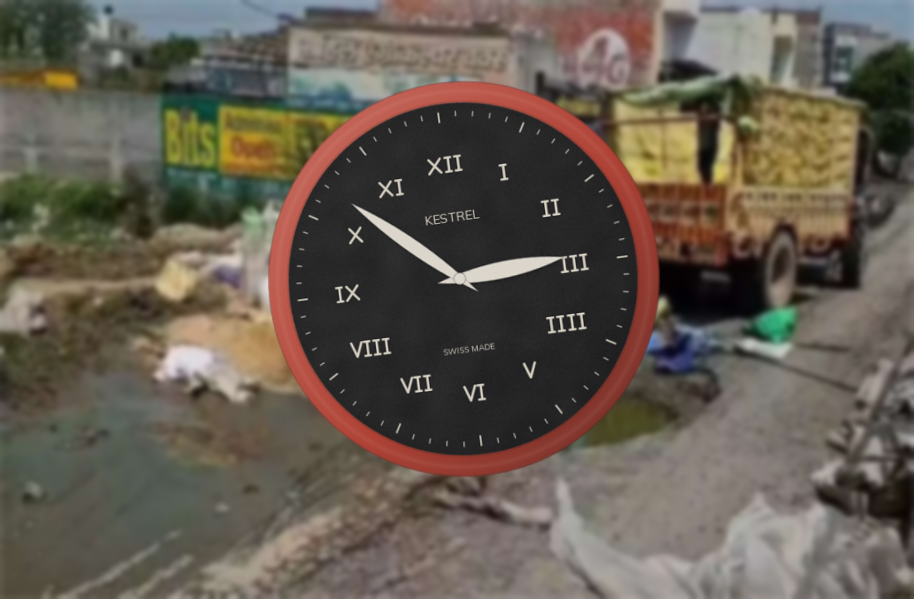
2:52
